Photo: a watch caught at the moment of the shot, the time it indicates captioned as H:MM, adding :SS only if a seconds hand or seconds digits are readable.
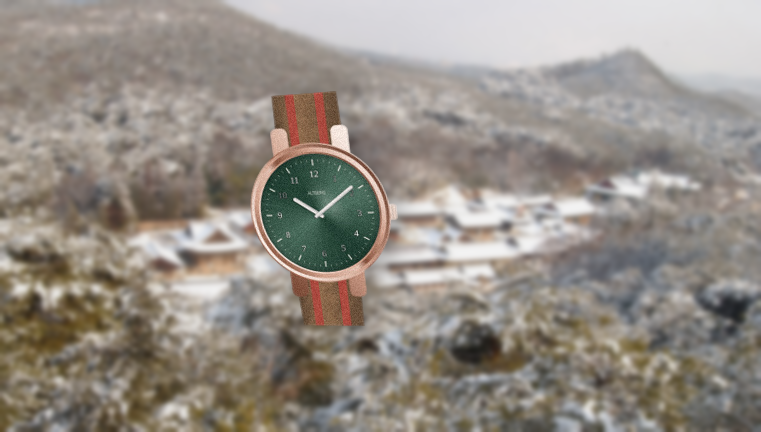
10:09
